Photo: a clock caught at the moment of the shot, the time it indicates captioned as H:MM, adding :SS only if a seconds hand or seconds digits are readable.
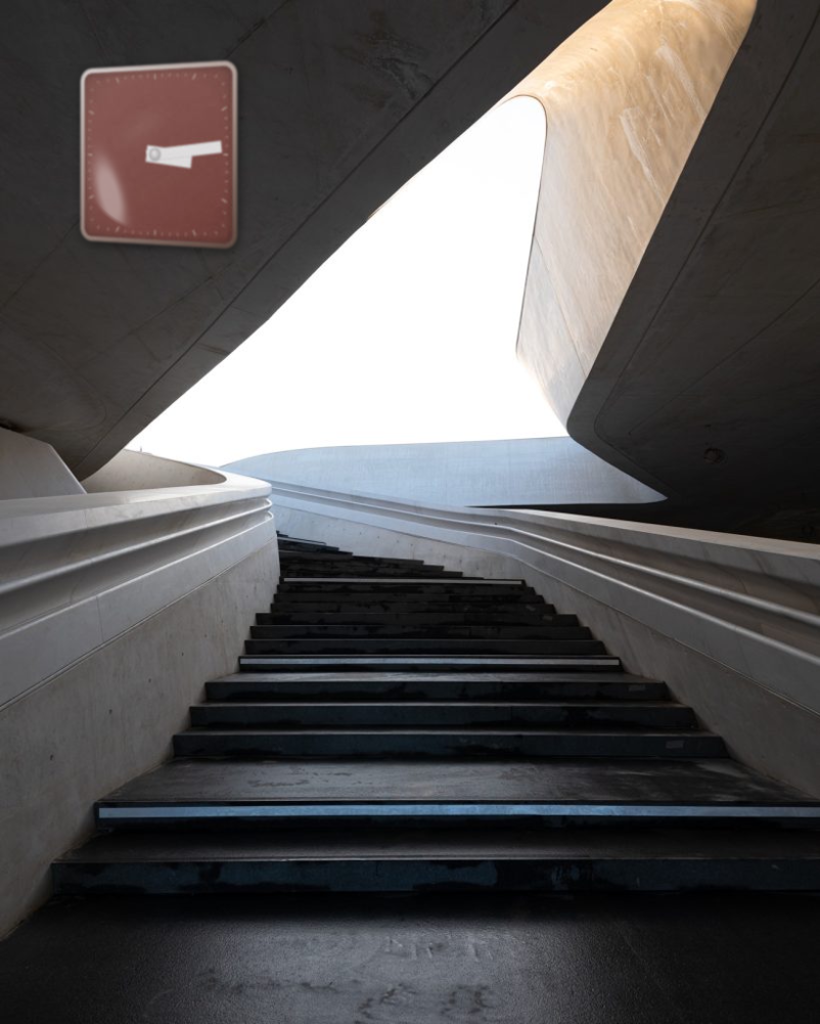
3:14
